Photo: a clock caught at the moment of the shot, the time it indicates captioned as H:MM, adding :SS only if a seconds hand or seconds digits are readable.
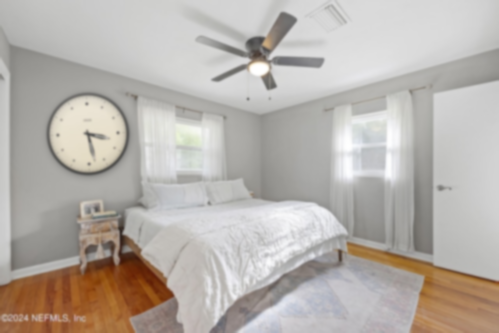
3:28
